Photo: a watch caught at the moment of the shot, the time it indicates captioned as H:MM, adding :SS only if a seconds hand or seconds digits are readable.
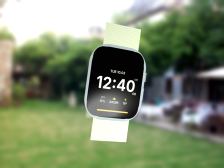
12:40
